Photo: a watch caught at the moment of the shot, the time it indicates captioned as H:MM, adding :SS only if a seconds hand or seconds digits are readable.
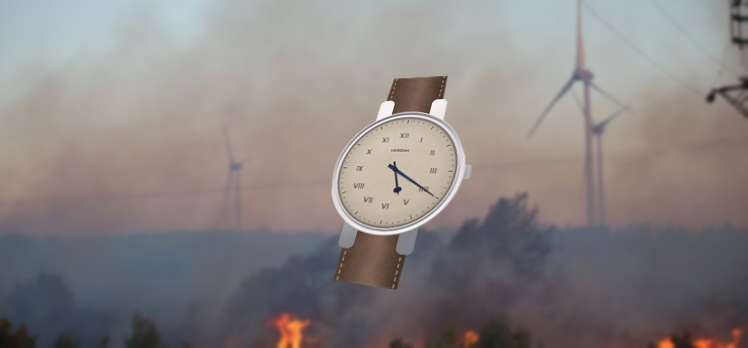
5:20
